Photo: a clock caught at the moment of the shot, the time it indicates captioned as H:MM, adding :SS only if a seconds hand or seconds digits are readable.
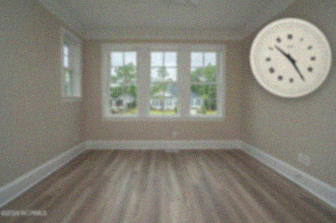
10:25
